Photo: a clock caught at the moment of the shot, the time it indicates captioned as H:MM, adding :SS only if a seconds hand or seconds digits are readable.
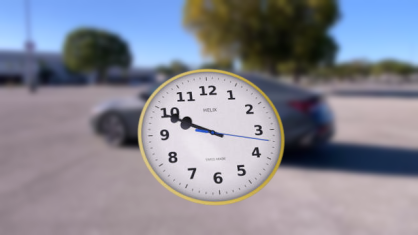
9:49:17
